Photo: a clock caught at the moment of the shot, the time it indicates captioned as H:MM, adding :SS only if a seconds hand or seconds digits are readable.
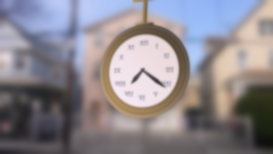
7:21
